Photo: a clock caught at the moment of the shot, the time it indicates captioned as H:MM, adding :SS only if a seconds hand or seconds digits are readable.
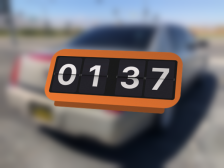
1:37
